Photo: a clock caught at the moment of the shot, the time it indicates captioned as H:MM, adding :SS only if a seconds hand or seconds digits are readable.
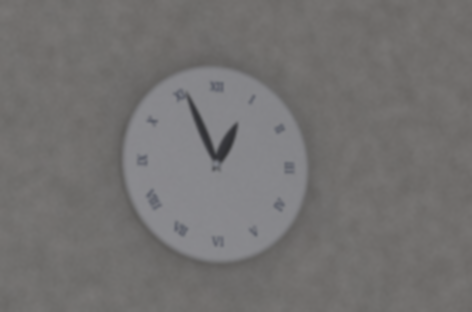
12:56
